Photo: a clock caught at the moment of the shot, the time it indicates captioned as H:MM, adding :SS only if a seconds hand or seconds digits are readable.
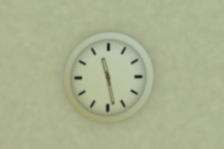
11:28
